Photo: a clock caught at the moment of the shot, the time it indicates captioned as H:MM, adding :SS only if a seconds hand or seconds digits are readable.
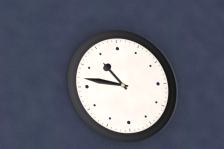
10:47
